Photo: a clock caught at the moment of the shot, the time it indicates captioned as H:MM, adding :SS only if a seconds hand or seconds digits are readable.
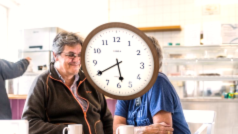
5:40
